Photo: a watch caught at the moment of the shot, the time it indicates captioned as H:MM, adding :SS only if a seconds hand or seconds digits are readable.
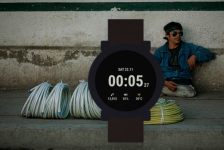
0:05
